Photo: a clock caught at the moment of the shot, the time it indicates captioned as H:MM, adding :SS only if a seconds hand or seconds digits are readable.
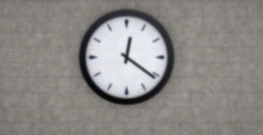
12:21
